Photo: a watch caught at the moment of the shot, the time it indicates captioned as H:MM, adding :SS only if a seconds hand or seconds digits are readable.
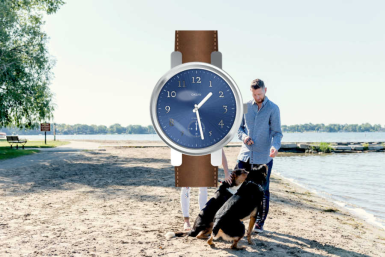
1:28
